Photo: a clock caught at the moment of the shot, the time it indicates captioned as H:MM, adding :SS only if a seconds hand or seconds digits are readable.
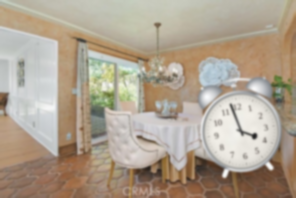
3:58
